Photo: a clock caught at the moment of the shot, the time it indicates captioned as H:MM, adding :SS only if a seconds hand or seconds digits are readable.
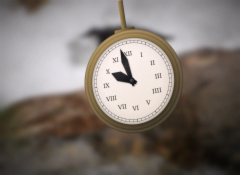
9:58
